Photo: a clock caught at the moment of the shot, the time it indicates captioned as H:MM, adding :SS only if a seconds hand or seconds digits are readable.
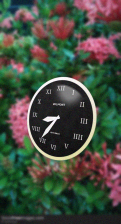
8:36
